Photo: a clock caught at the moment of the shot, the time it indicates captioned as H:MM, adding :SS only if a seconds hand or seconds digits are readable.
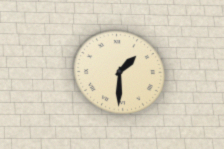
1:31
